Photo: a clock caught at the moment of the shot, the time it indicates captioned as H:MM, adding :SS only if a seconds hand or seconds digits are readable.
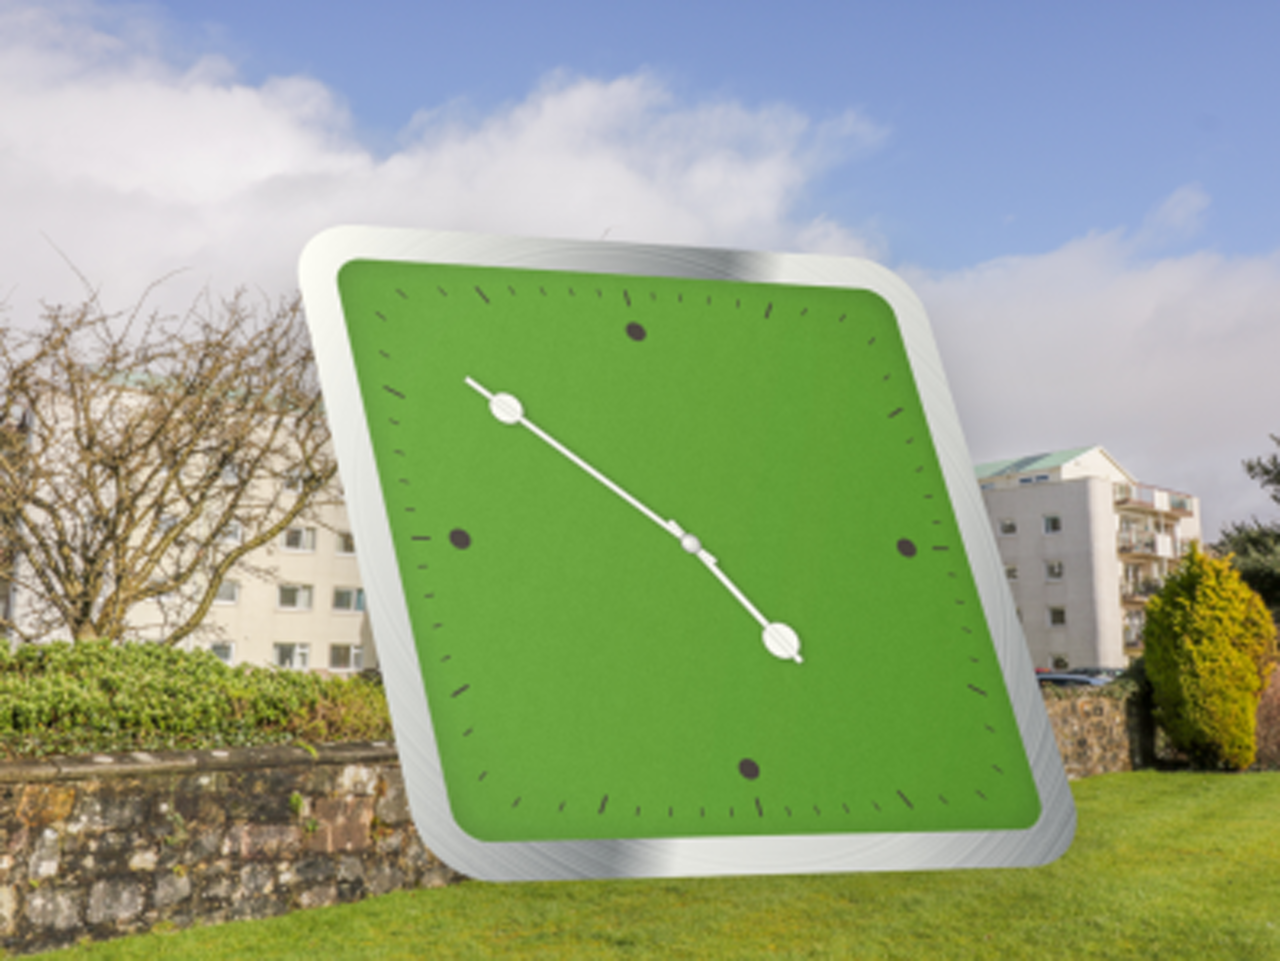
4:52
